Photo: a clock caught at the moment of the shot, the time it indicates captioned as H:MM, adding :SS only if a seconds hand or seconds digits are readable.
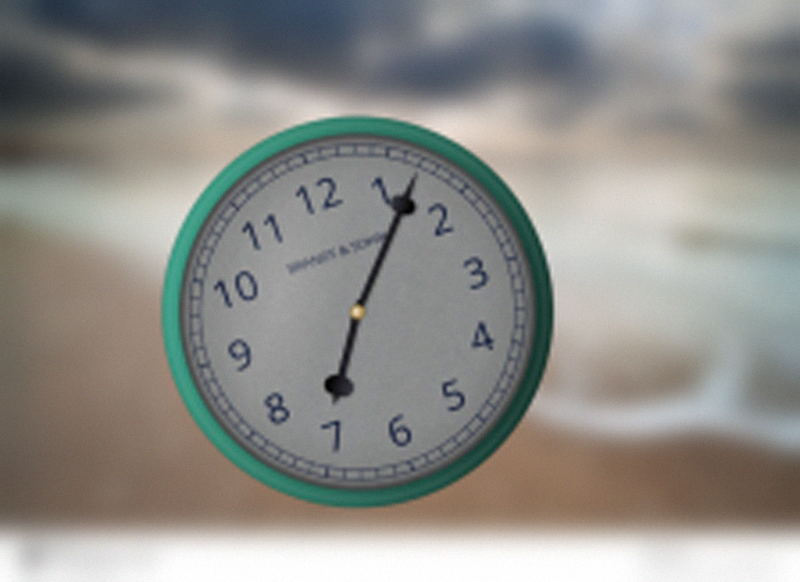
7:07
